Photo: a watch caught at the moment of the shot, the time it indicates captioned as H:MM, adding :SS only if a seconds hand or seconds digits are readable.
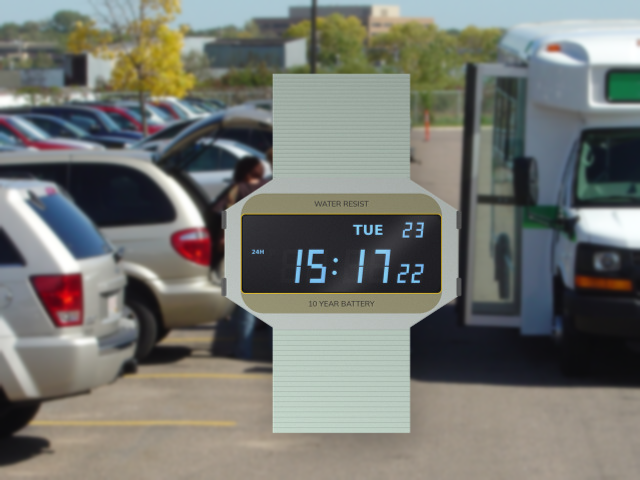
15:17:22
